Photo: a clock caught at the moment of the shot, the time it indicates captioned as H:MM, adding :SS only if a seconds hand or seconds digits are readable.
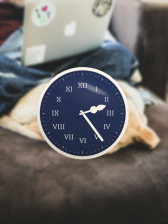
2:24
